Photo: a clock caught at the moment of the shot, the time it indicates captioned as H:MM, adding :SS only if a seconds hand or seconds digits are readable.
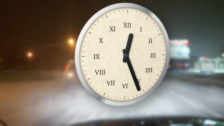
12:26
